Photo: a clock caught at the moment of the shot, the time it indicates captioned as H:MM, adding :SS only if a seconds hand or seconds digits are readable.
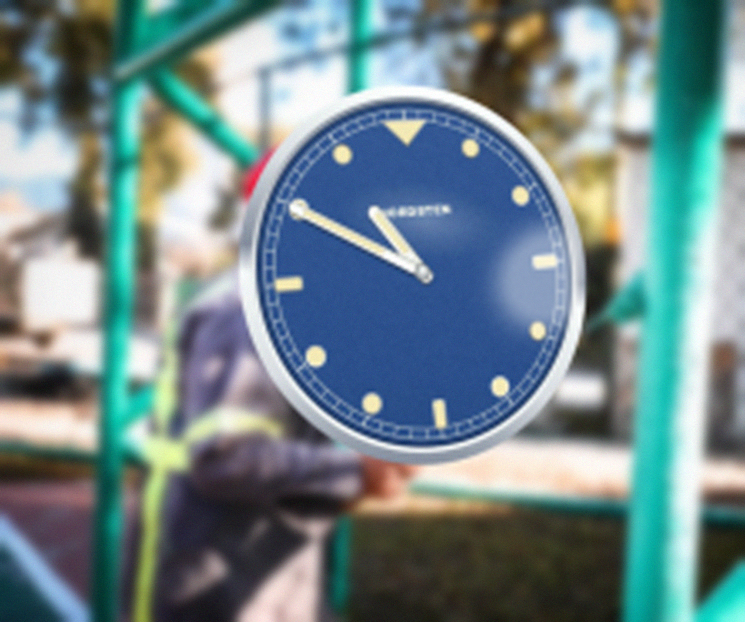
10:50
